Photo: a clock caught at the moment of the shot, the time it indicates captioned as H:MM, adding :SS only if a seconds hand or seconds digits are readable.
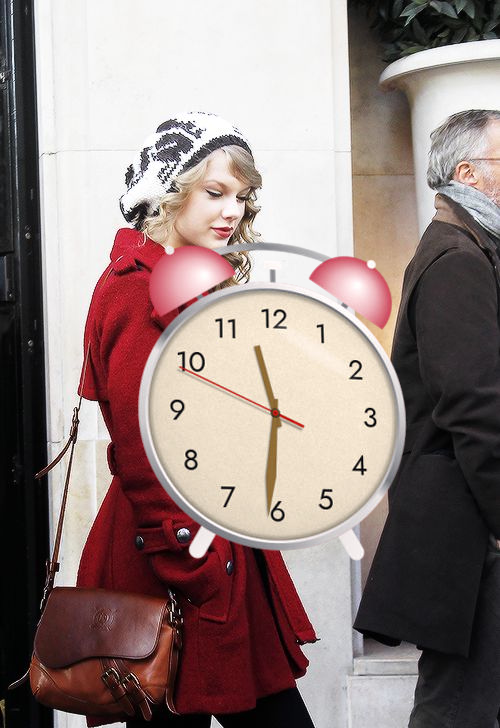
11:30:49
